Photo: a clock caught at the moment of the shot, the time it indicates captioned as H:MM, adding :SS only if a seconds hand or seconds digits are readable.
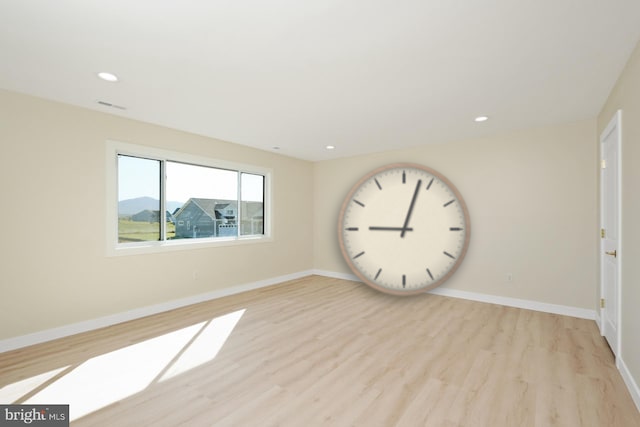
9:03
